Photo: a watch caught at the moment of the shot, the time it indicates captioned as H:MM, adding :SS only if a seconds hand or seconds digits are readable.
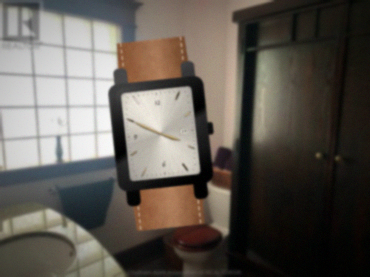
3:50
